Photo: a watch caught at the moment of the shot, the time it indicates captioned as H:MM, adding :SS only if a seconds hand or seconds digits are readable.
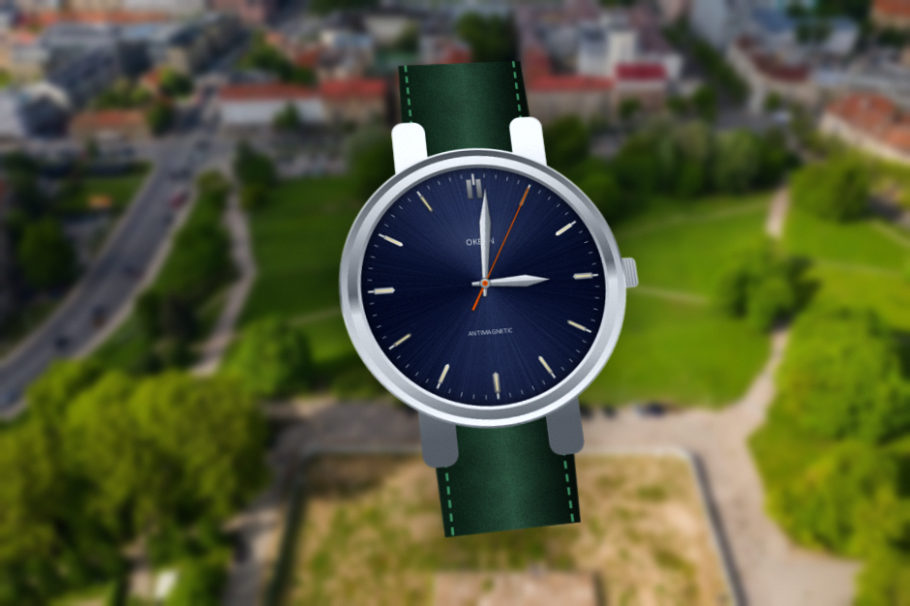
3:01:05
